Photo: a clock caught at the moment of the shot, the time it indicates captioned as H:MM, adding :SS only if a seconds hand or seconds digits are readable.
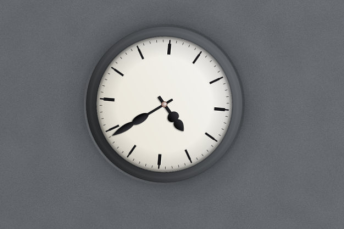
4:39
